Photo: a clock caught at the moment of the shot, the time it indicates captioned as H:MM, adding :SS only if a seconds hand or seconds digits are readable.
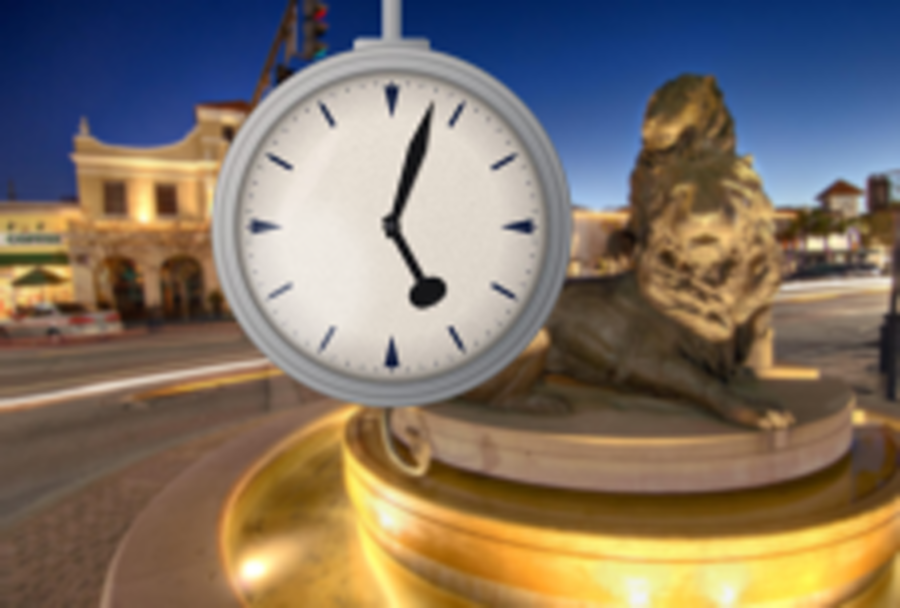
5:03
